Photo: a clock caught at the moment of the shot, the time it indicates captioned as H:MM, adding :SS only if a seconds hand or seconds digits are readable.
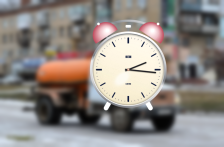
2:16
